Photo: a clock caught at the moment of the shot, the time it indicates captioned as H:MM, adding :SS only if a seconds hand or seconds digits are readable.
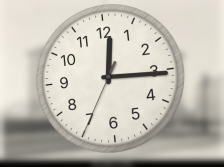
12:15:35
